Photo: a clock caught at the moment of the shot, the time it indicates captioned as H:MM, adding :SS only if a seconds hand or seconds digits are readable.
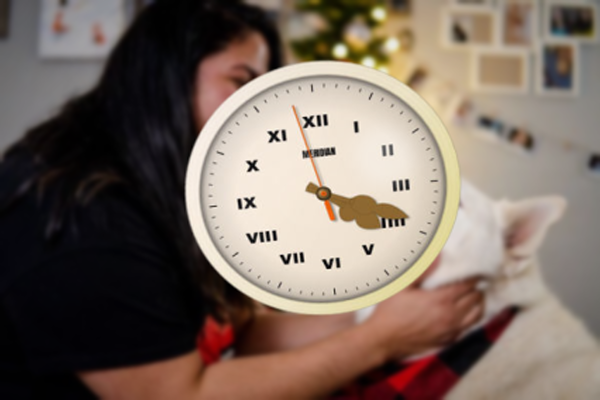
4:18:58
